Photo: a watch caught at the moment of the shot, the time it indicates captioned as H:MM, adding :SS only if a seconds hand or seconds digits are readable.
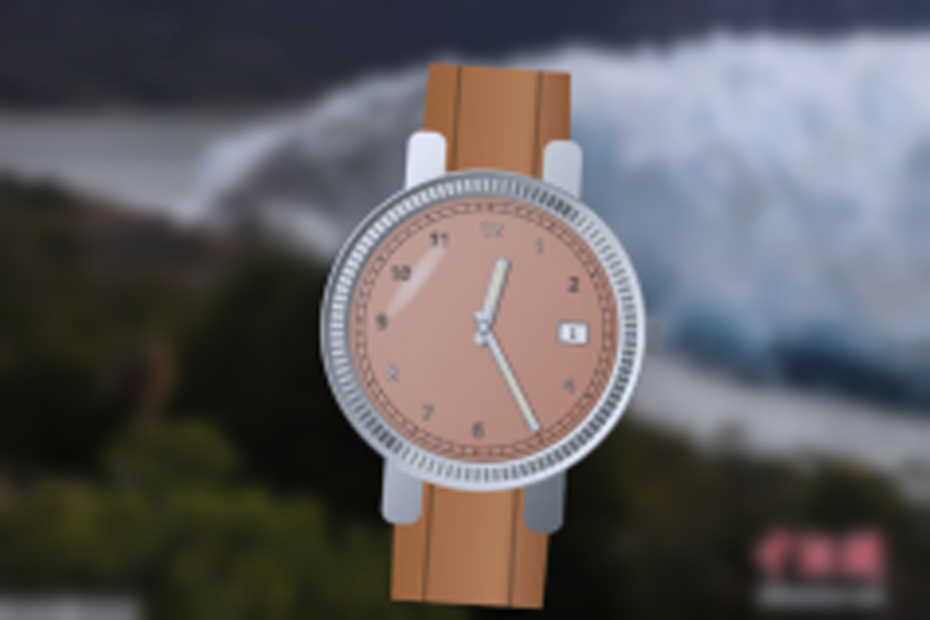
12:25
